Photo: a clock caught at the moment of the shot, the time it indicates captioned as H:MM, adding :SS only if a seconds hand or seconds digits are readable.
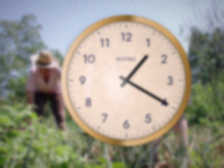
1:20
